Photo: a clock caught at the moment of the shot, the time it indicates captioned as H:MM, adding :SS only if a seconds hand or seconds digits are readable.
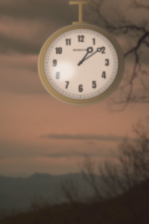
1:09
